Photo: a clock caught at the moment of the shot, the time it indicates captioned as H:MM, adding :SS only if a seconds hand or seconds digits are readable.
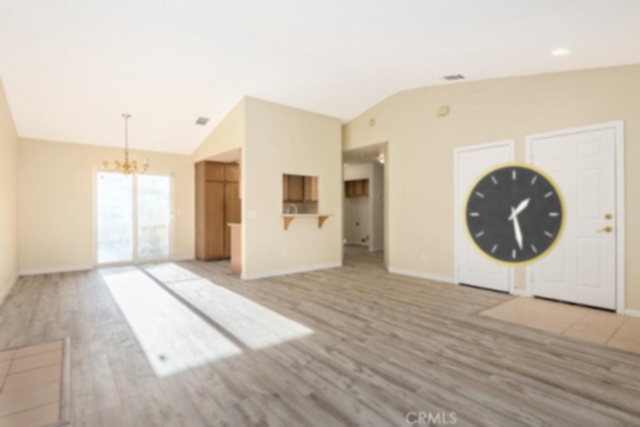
1:28
